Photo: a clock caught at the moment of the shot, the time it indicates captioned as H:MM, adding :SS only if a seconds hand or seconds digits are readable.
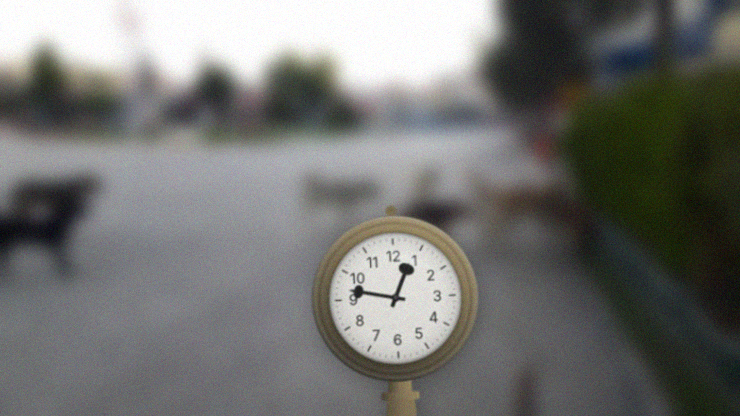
12:47
